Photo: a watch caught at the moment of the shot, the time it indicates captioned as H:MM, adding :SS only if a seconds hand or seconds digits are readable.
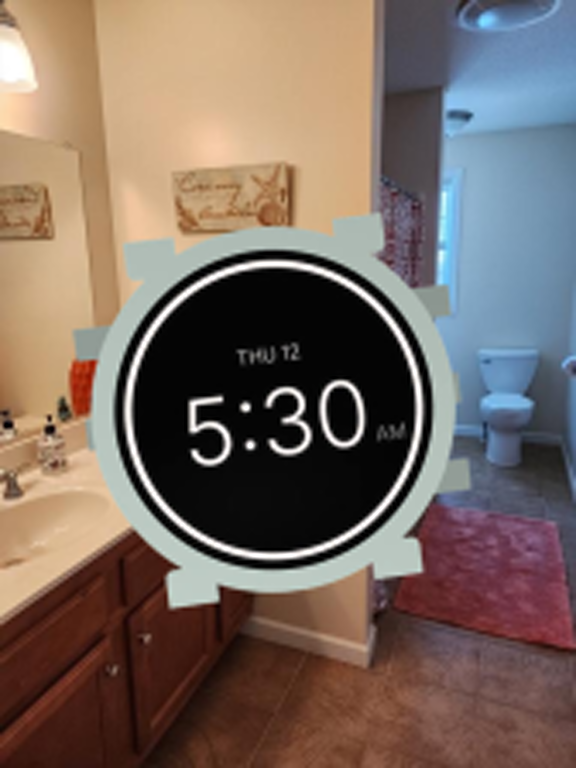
5:30
